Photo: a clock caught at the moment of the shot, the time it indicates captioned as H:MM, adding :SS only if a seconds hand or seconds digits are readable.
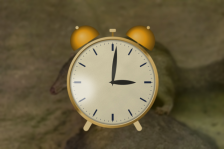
3:01
